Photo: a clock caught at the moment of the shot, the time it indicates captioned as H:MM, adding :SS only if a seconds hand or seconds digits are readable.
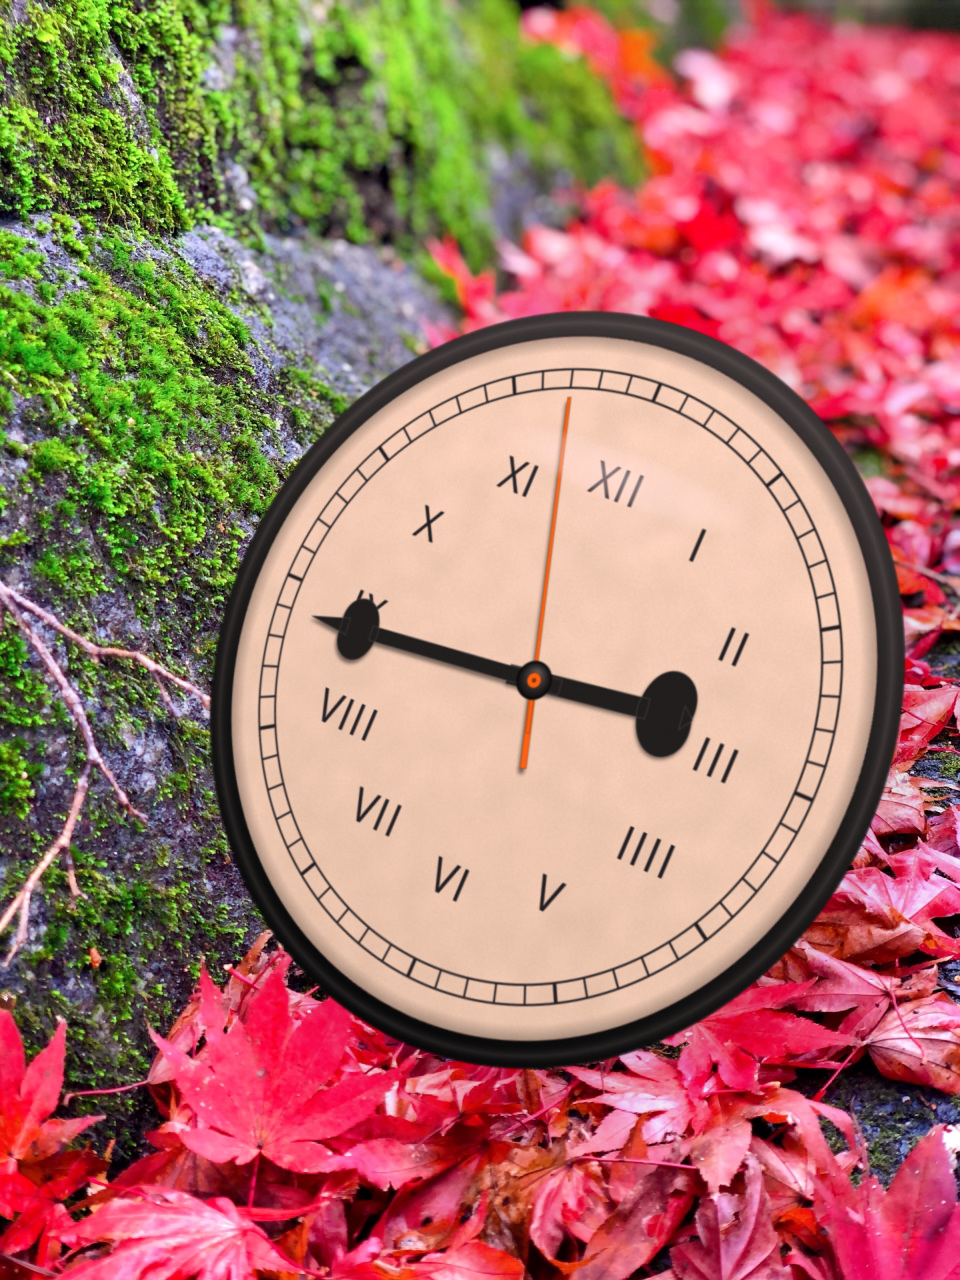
2:43:57
